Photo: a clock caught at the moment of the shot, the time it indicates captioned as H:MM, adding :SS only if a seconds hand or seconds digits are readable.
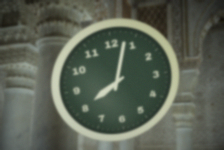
8:03
